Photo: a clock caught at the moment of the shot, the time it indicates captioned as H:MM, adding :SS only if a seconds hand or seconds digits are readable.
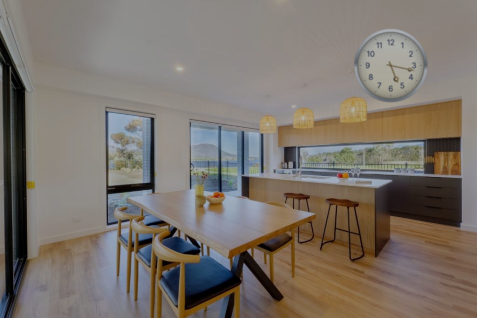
5:17
